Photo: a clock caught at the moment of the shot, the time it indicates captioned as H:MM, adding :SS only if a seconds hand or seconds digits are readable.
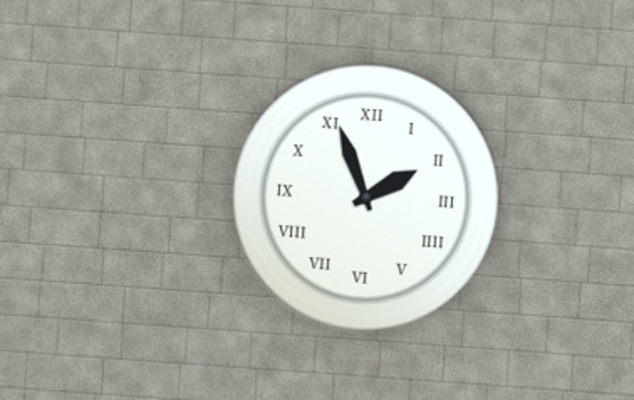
1:56
